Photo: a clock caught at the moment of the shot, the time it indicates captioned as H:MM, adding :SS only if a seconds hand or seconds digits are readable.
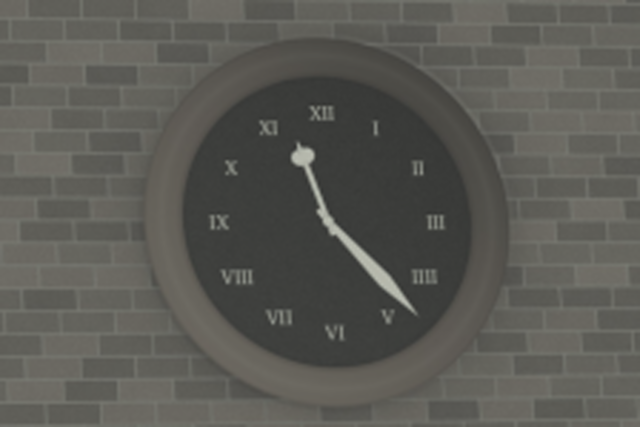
11:23
